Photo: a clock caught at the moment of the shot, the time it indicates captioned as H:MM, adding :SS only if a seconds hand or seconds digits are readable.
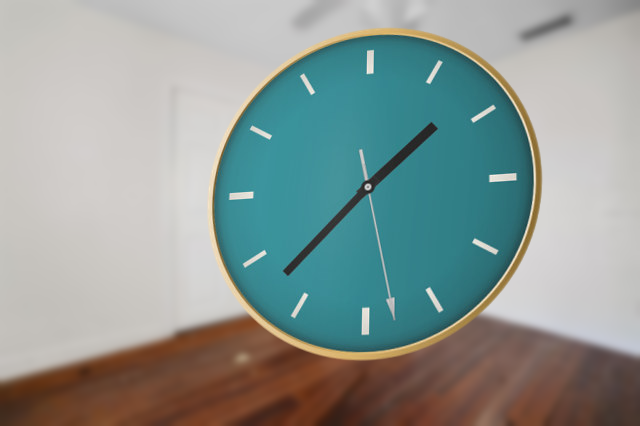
1:37:28
